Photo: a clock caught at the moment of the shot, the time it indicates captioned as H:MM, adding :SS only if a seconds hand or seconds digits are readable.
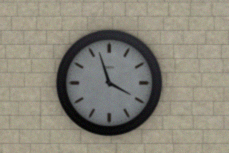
3:57
